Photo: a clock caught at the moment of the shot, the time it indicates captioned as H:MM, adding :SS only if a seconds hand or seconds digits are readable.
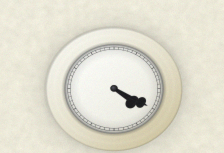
4:20
